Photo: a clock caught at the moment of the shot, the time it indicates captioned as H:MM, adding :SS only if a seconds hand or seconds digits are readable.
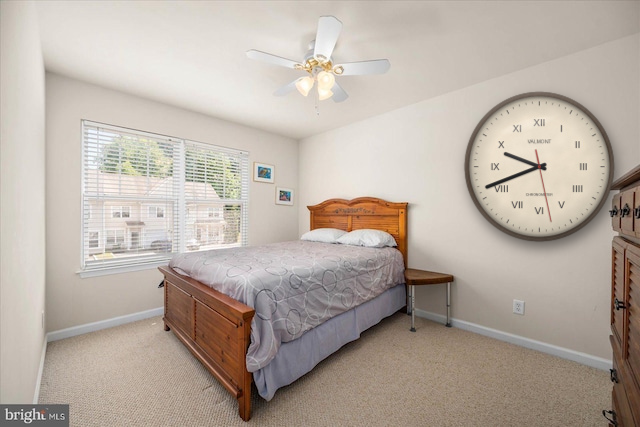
9:41:28
